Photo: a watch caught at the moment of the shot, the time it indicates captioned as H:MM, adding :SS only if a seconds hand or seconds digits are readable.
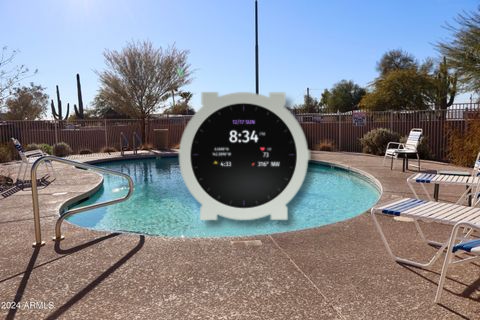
8:34
